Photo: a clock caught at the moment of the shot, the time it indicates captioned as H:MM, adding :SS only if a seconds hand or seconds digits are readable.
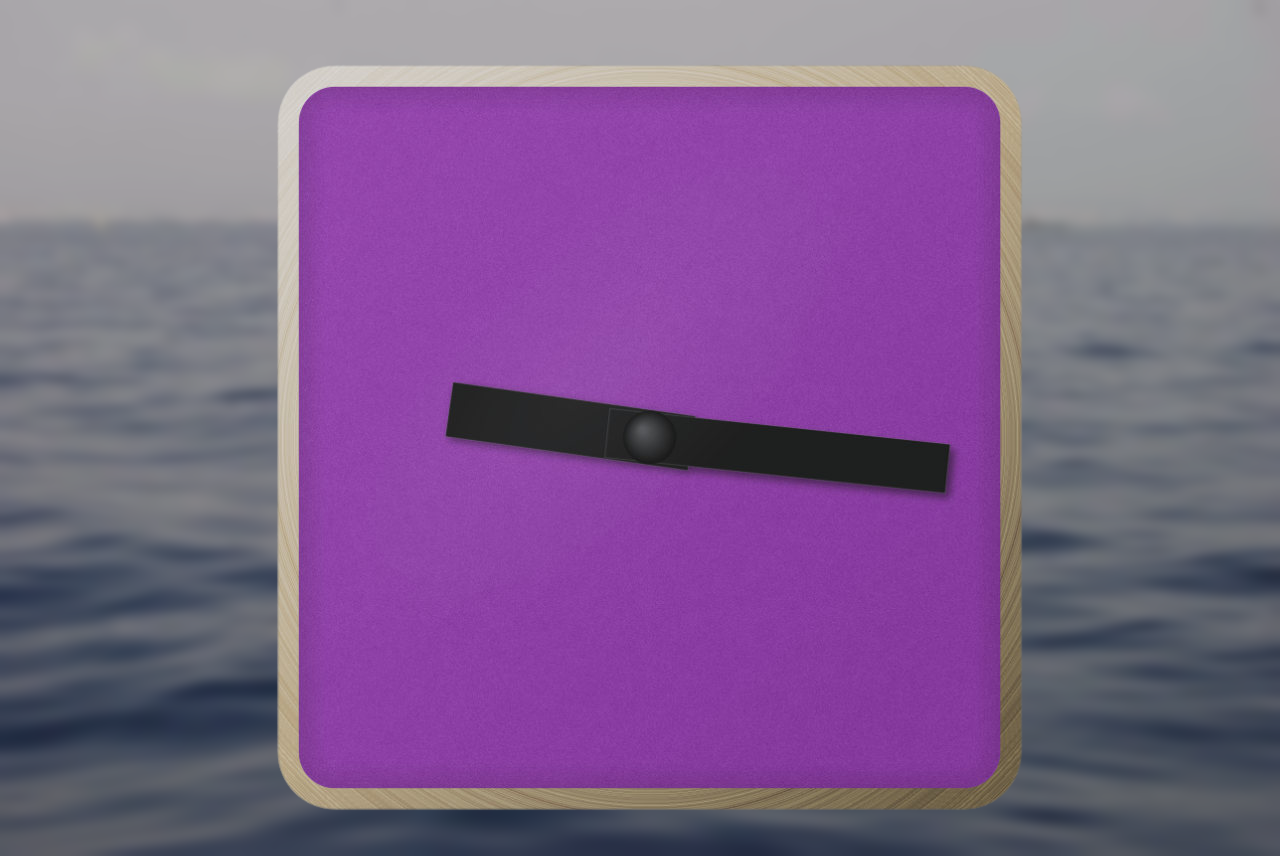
9:16
